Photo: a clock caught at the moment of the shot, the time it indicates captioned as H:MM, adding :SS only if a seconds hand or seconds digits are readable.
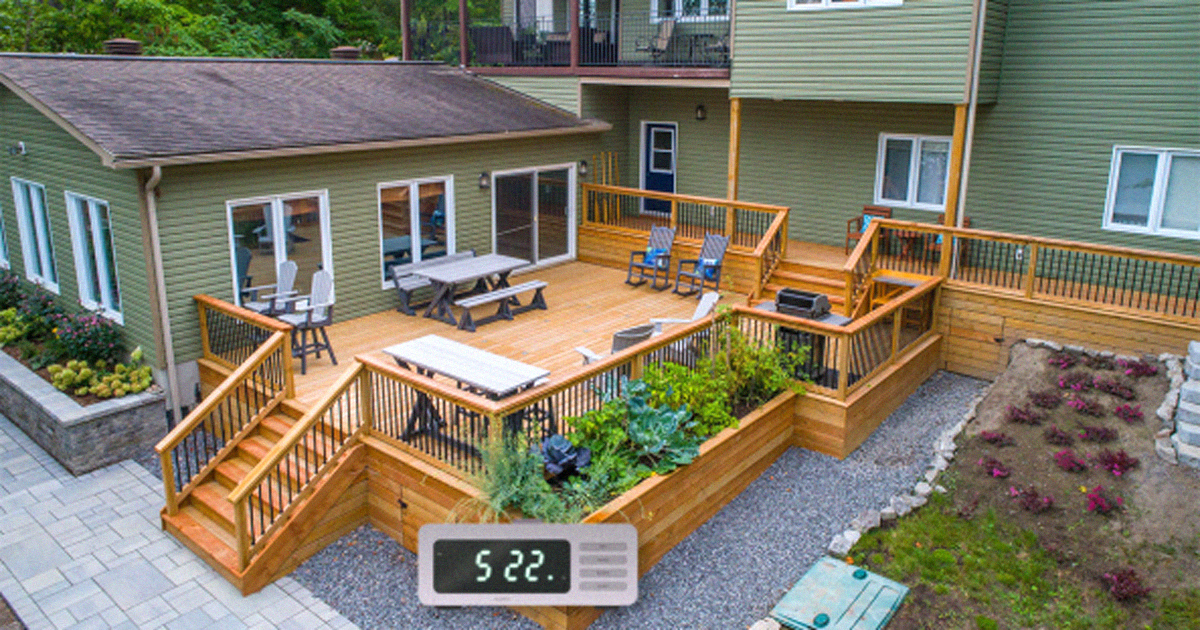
5:22
